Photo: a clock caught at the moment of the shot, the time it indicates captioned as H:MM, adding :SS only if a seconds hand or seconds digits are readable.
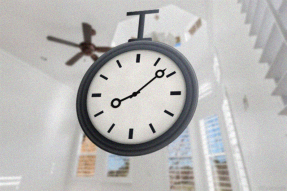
8:08
